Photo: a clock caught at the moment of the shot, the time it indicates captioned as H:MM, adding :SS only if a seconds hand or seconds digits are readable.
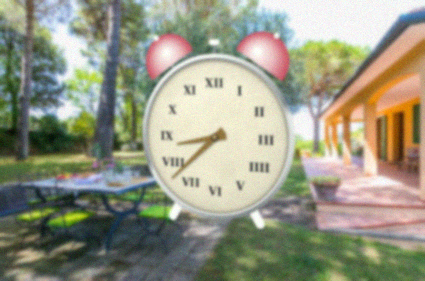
8:38
